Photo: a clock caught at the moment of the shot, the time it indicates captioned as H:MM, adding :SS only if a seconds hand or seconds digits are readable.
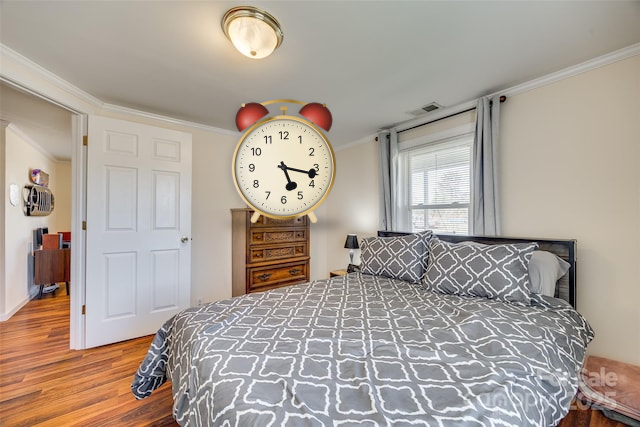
5:17
